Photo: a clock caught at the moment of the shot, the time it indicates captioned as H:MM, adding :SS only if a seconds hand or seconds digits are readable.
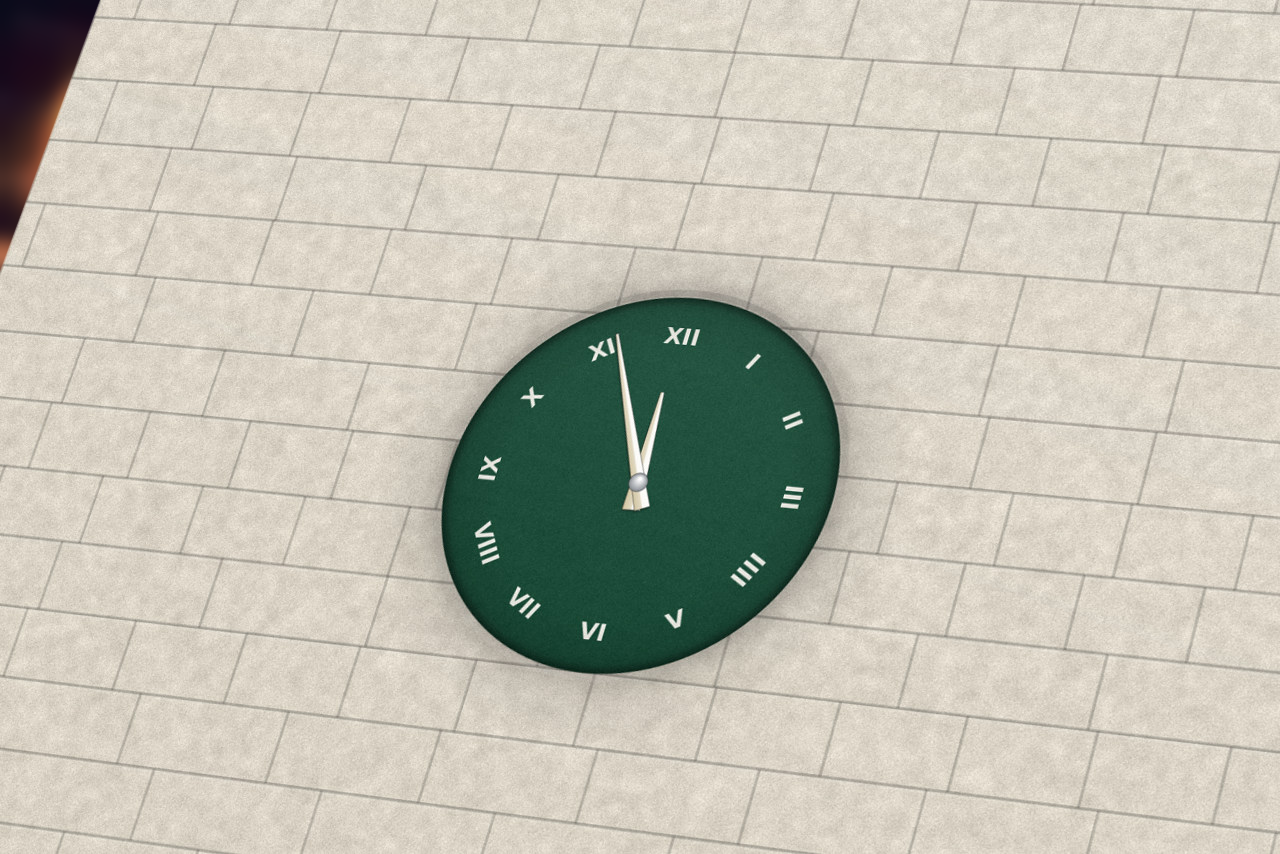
11:56
